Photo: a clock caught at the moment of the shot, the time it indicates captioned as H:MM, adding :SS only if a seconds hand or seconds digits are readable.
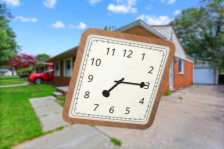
7:15
